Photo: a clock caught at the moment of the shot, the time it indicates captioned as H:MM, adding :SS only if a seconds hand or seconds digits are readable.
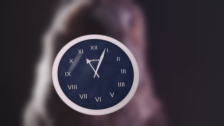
11:04
